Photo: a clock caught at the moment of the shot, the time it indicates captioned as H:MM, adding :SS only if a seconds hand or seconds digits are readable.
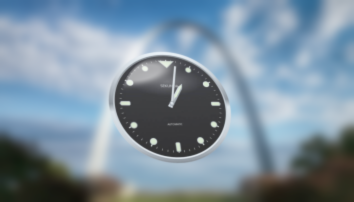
1:02
